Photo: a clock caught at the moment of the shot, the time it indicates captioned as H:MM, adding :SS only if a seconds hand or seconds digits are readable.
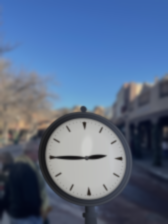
2:45
